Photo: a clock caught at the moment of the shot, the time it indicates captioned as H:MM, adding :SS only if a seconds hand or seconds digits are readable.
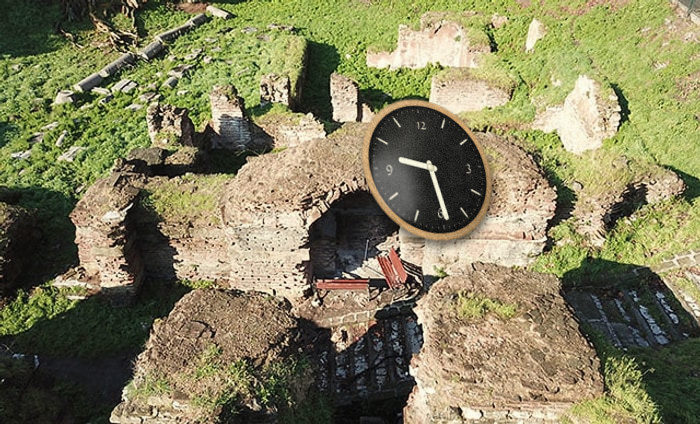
9:29
